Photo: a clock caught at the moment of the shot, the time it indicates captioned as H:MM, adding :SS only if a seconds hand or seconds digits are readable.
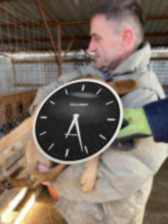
6:26
